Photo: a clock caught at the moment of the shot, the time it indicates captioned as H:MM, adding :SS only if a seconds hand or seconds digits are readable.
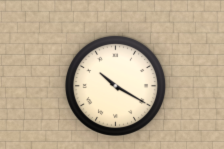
10:20
